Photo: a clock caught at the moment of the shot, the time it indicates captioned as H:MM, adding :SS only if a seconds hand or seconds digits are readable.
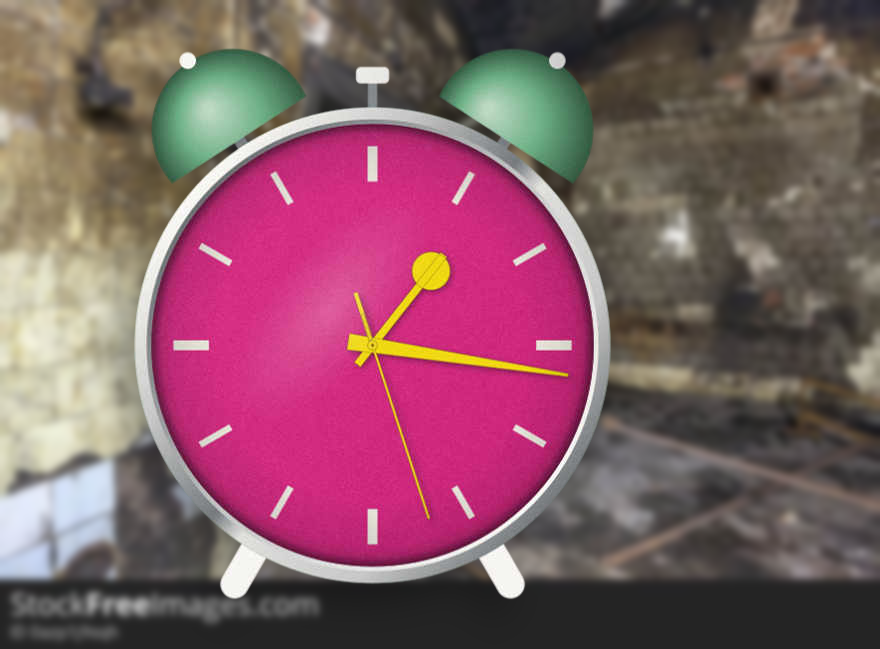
1:16:27
